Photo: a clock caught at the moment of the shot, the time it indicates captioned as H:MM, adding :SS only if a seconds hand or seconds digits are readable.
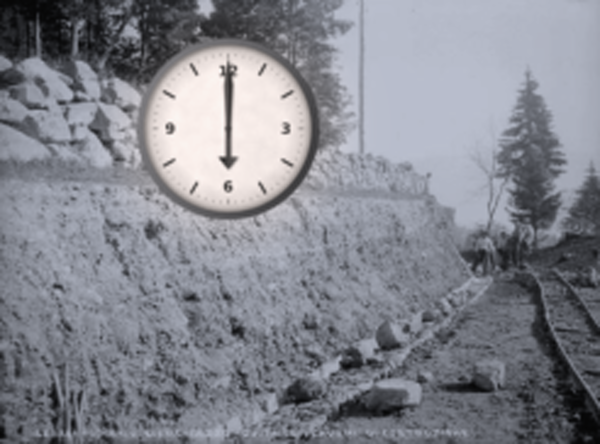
6:00
